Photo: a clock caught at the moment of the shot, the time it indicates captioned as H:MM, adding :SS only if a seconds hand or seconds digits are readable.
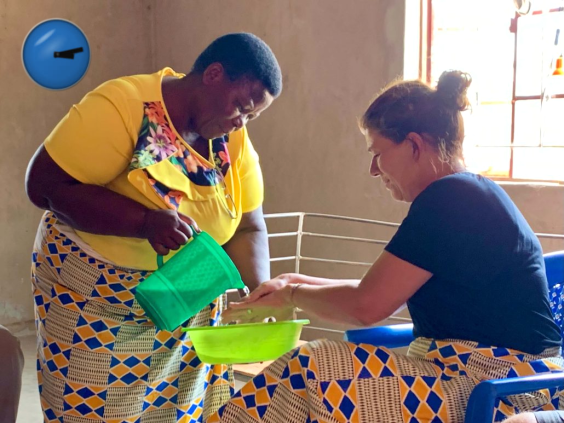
3:13
